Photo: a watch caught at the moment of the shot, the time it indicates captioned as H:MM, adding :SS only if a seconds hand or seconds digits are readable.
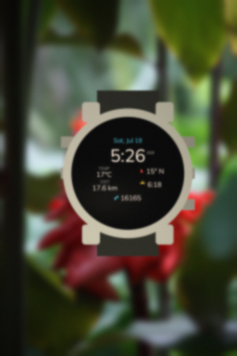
5:26
